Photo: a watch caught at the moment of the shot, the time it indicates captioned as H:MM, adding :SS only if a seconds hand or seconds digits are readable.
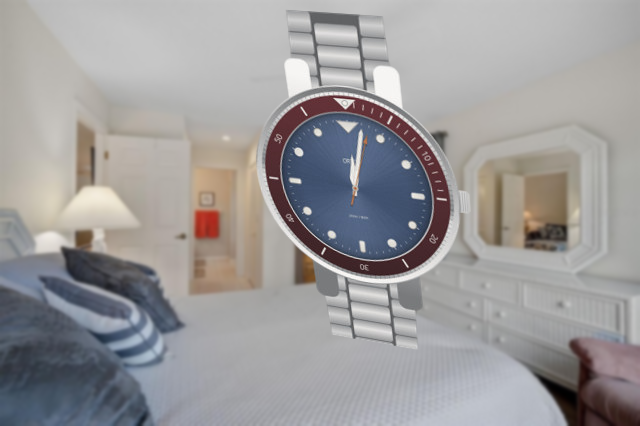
12:02:03
